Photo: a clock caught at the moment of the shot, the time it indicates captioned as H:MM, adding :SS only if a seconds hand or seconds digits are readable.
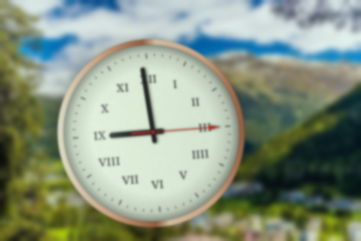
8:59:15
